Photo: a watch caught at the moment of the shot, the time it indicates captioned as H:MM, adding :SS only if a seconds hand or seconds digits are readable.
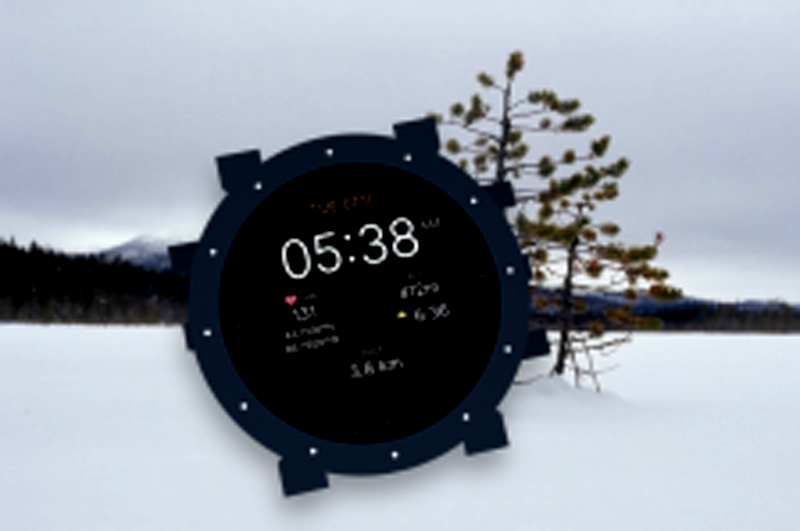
5:38
